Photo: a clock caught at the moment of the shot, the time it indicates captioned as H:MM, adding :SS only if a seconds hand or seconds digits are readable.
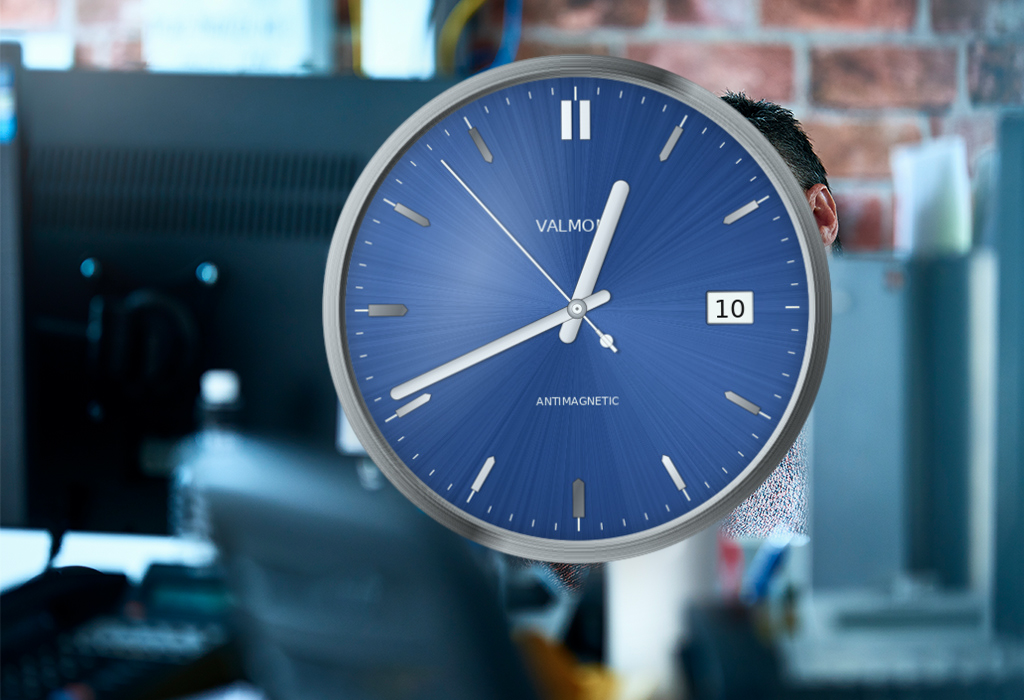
12:40:53
